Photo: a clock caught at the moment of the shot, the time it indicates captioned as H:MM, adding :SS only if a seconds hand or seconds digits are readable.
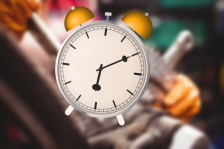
6:10
